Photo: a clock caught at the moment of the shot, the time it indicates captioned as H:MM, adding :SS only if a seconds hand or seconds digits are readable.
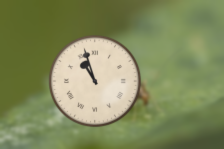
10:57
